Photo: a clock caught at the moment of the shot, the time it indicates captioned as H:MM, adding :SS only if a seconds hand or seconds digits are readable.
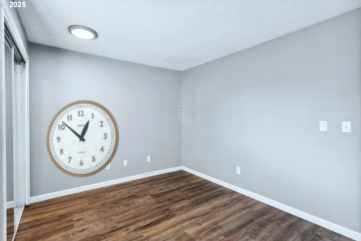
12:52
